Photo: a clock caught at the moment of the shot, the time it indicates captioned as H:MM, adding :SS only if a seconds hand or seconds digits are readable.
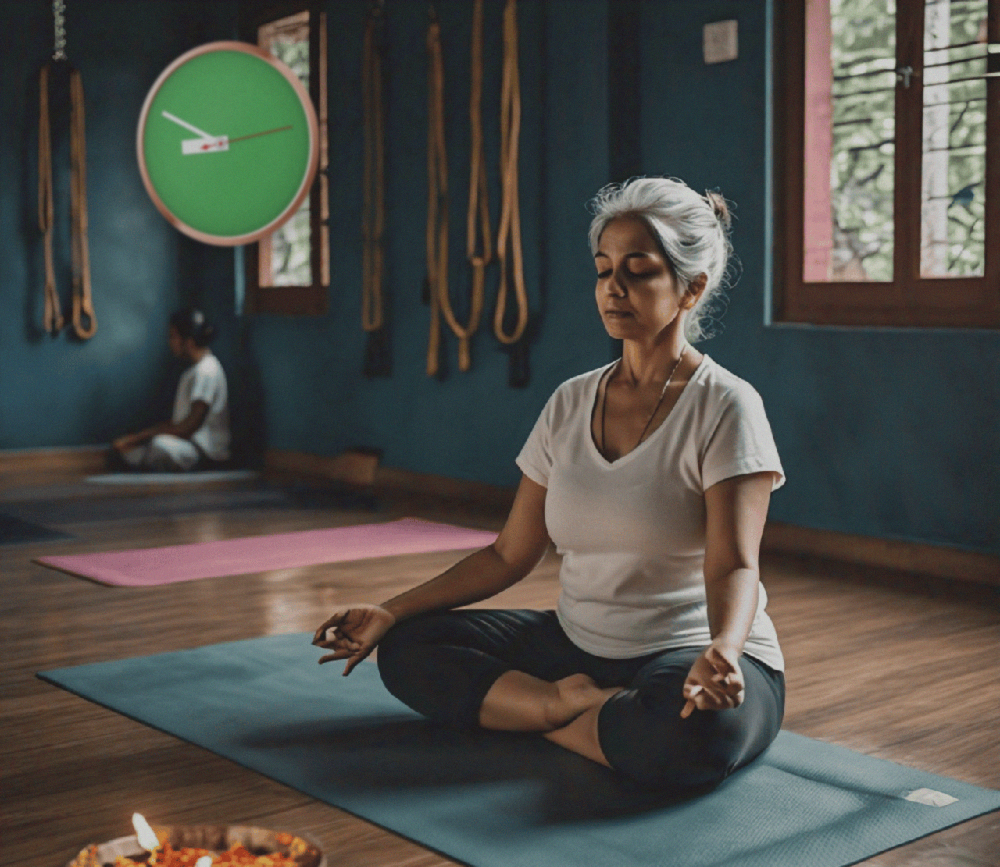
8:49:13
